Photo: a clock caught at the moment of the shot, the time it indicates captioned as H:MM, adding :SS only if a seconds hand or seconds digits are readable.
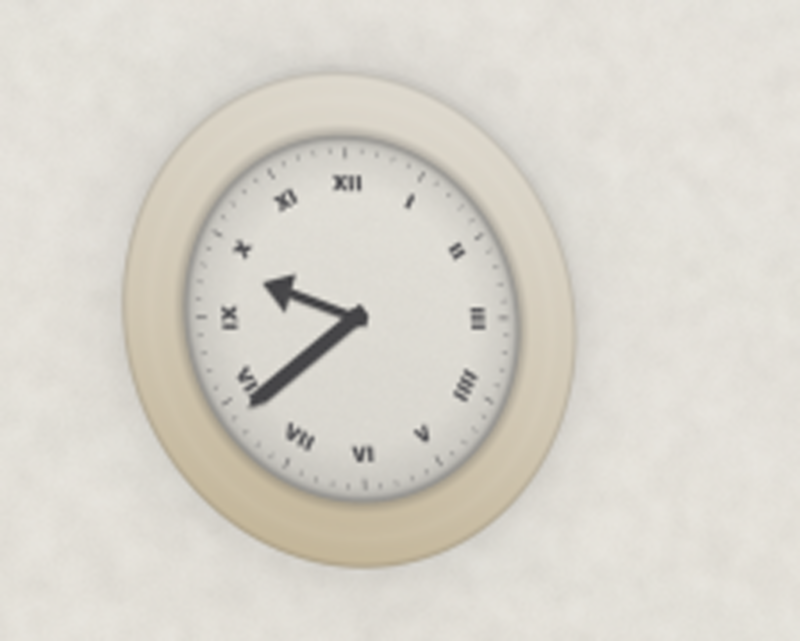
9:39
